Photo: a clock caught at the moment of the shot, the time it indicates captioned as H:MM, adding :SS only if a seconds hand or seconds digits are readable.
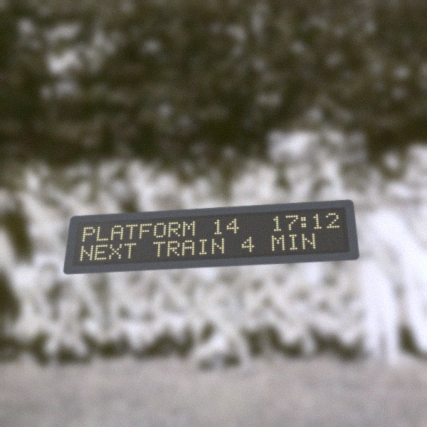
17:12
